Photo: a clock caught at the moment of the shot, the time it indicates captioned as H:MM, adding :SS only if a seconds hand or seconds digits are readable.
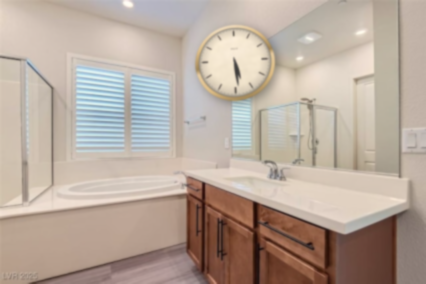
5:29
